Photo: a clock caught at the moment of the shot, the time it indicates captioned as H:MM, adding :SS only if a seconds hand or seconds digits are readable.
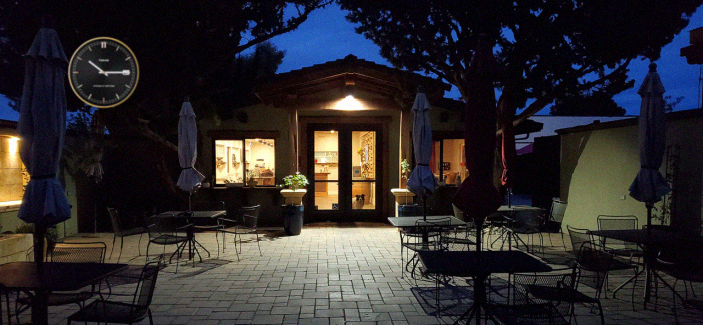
10:15
